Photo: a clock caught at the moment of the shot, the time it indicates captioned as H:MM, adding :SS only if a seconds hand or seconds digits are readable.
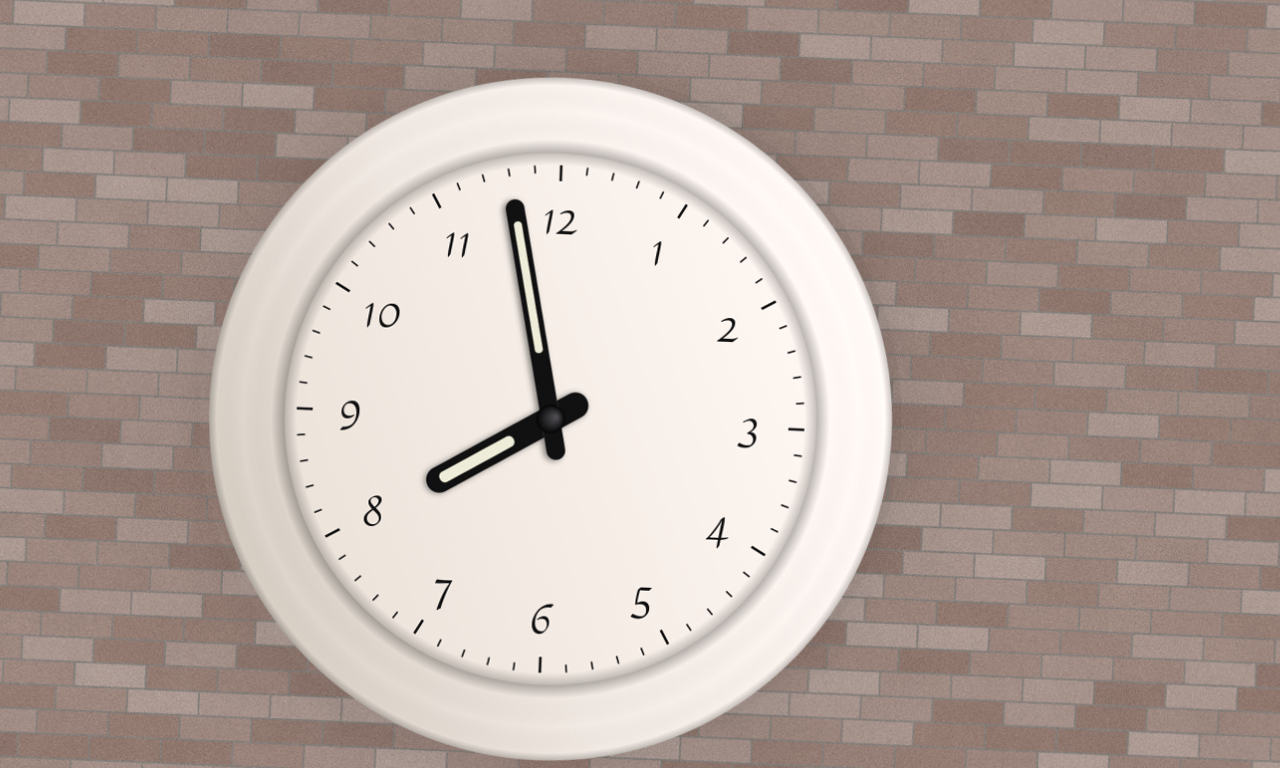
7:58
